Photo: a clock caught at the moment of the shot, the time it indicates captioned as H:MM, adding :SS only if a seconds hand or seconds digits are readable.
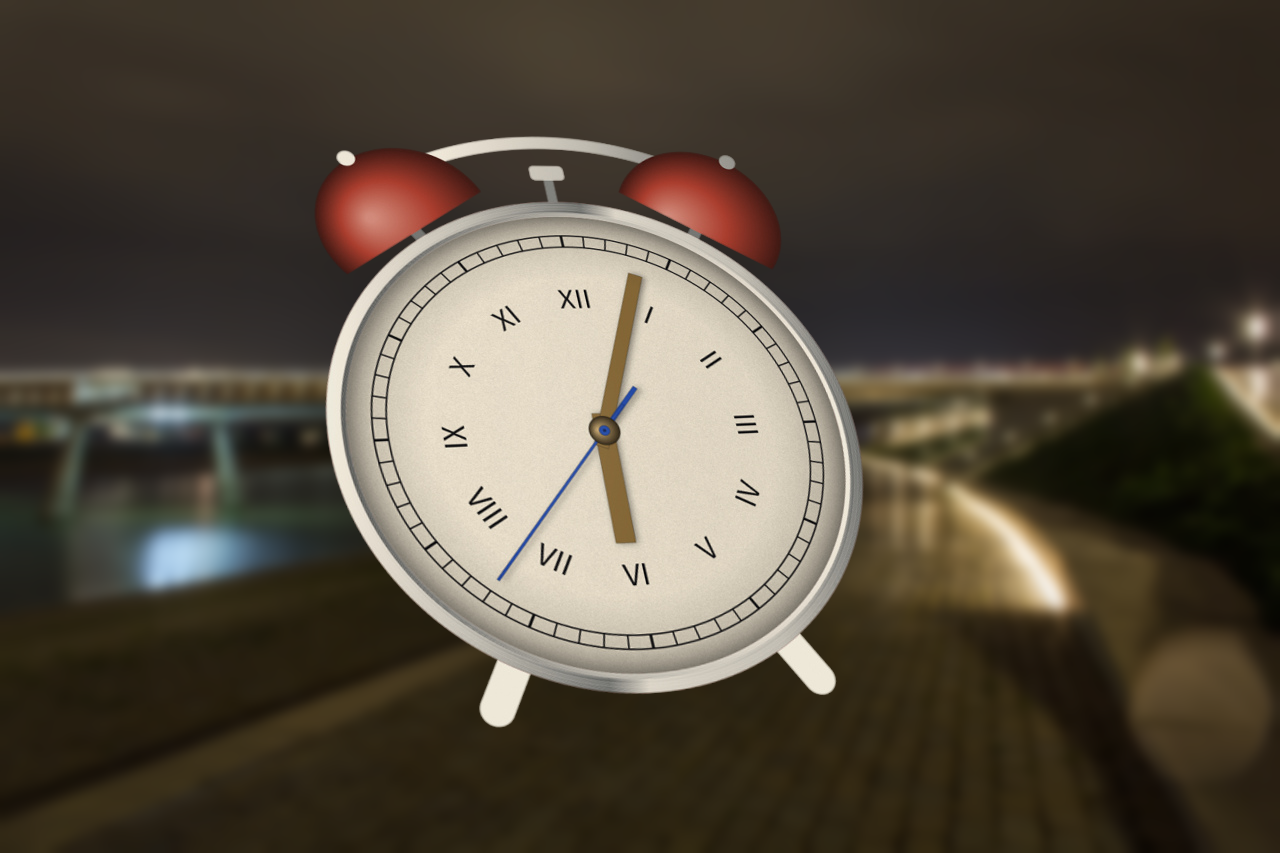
6:03:37
